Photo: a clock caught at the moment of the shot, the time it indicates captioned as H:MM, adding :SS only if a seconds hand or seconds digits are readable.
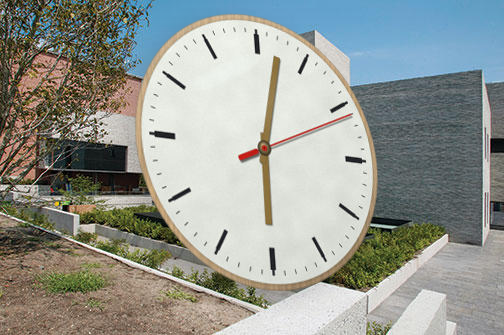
6:02:11
